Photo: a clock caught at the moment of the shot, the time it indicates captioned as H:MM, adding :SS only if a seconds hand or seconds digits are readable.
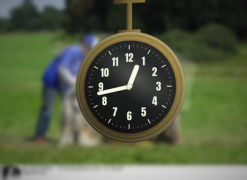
12:43
